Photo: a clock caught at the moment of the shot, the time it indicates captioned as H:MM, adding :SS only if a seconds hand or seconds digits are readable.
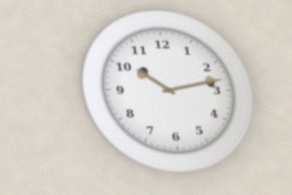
10:13
